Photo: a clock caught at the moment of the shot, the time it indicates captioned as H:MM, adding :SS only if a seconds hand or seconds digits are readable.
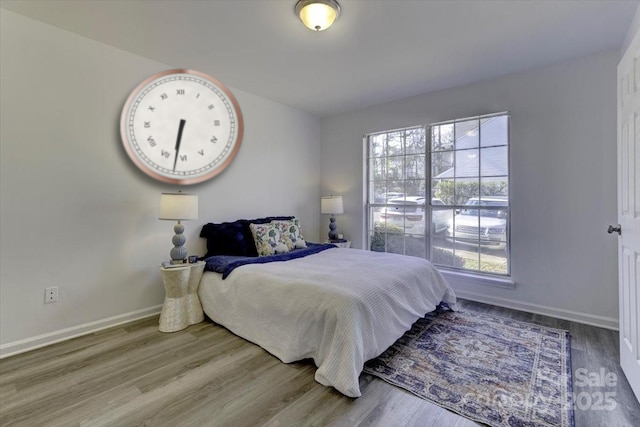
6:32
